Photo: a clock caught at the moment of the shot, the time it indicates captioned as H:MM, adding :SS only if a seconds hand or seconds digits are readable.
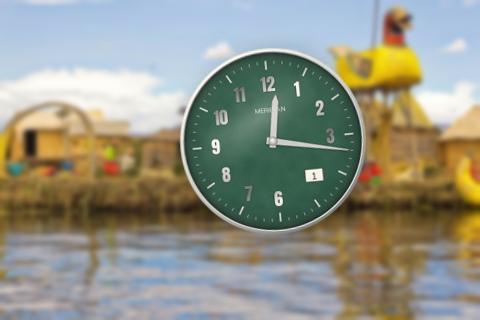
12:17
